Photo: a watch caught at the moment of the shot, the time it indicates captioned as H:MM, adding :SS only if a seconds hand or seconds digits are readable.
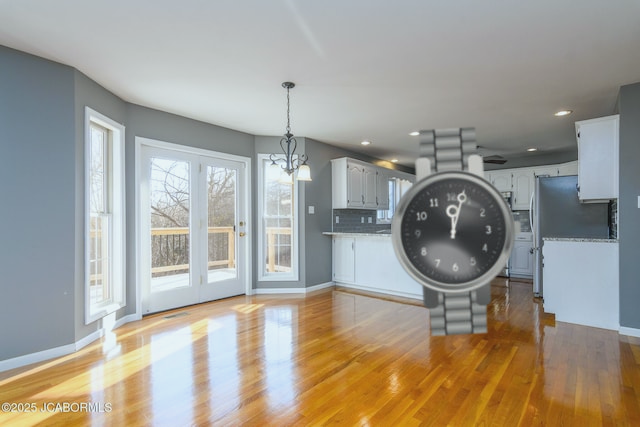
12:03
